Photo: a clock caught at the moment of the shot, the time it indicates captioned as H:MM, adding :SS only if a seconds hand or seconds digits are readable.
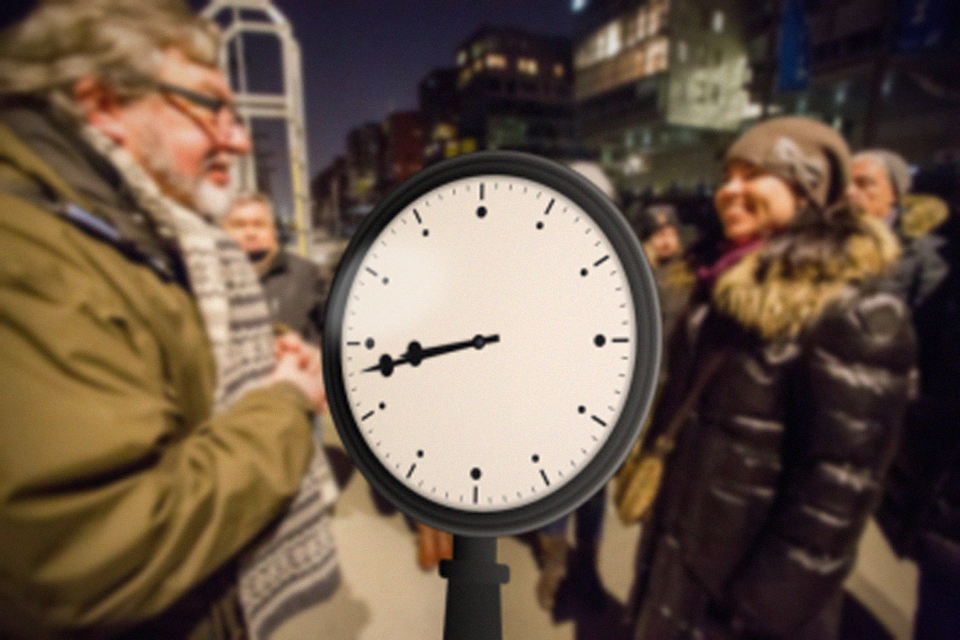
8:43
